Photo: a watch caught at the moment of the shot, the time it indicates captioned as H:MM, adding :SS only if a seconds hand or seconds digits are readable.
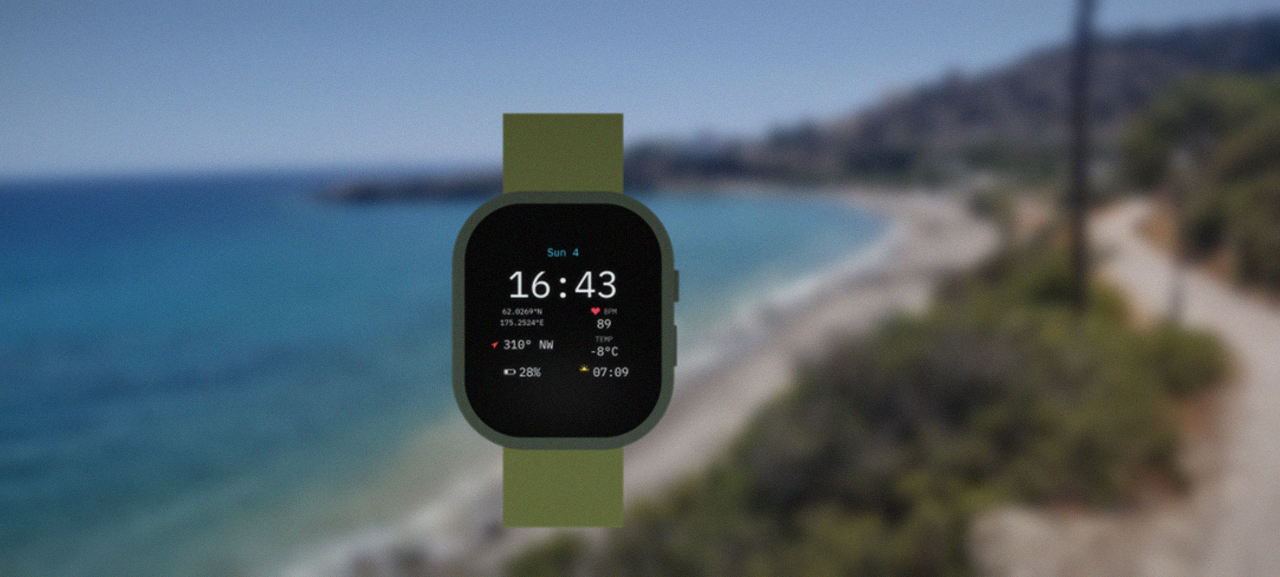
16:43
